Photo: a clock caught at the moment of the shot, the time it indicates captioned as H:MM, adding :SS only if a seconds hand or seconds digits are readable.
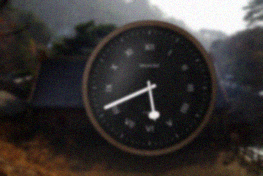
5:41
